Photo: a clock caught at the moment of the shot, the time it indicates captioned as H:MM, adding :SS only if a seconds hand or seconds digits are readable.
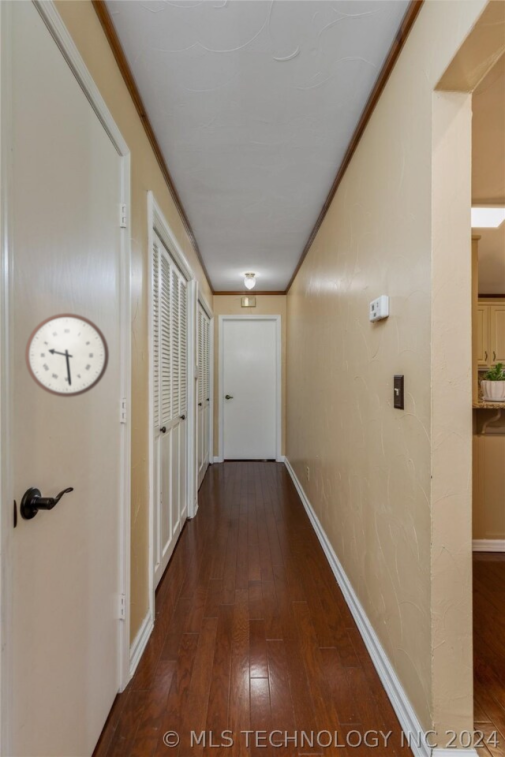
9:29
